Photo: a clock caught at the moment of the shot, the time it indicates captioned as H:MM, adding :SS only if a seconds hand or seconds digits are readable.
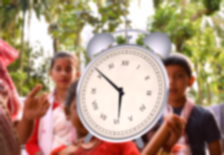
5:51
